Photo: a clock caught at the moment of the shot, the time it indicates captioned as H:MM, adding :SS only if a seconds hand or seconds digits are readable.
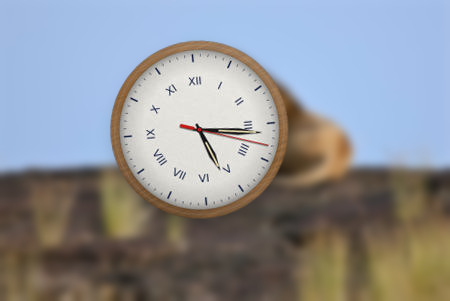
5:16:18
